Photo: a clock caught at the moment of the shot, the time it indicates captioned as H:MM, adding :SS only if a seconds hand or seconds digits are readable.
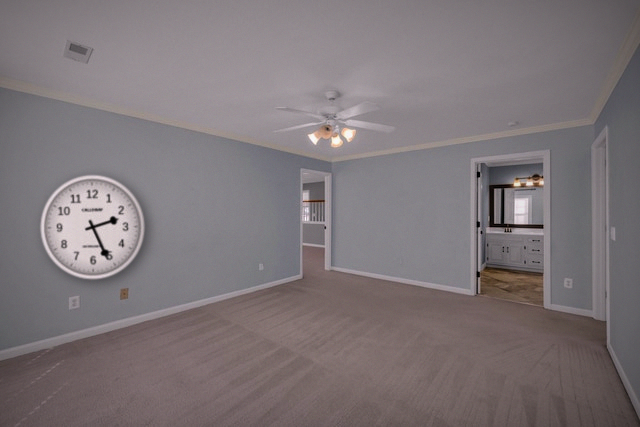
2:26
